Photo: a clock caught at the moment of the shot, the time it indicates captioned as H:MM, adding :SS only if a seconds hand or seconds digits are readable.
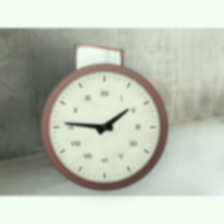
1:46
